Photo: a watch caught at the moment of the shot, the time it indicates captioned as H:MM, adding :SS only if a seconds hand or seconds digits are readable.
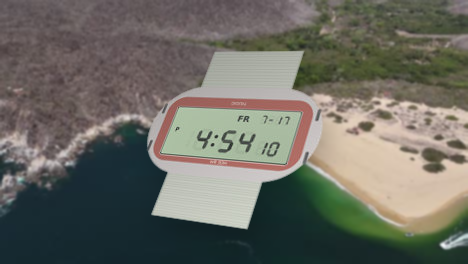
4:54:10
